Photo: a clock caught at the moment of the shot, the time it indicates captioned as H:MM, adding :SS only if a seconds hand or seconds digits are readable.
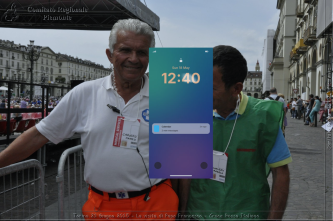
12:40
